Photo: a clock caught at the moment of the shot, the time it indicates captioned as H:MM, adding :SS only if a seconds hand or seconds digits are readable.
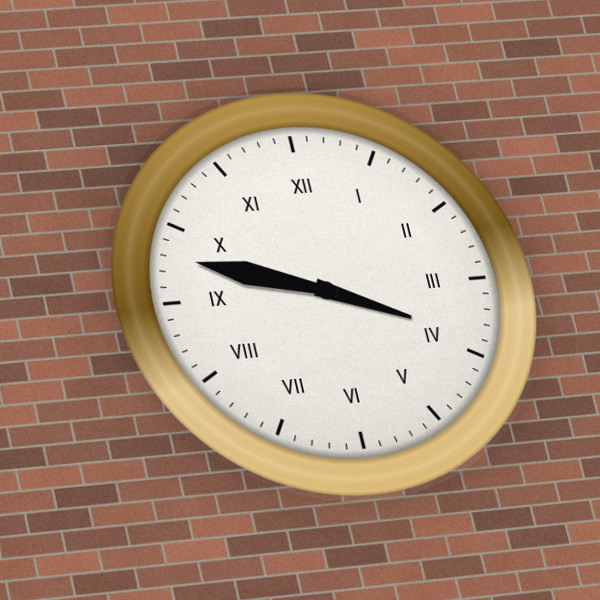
3:48
